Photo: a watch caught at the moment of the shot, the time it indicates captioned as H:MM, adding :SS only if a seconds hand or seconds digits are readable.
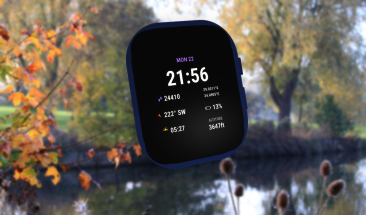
21:56
